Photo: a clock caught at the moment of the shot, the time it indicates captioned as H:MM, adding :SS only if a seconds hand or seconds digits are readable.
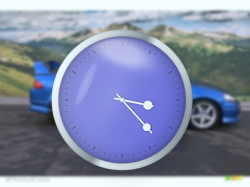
3:23
